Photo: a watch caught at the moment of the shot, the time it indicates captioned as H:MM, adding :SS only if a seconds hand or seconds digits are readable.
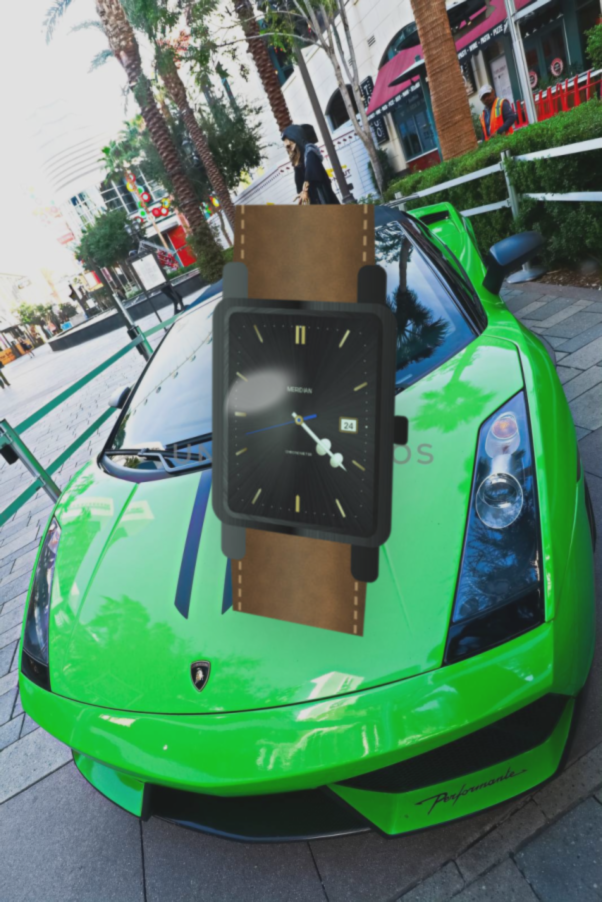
4:21:42
